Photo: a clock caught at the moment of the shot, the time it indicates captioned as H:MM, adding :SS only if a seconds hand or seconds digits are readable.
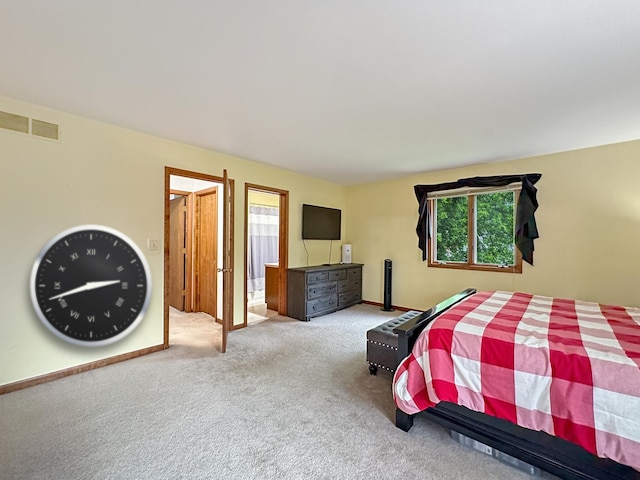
2:42
